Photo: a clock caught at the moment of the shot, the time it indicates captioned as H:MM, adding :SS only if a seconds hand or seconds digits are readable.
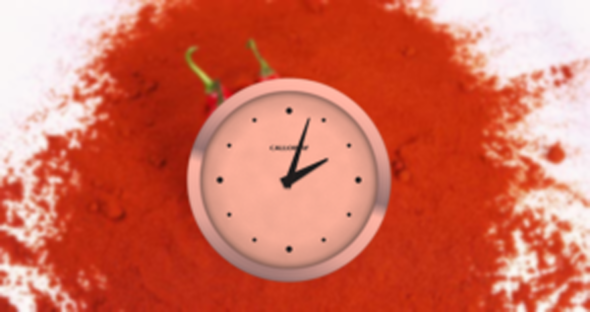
2:03
